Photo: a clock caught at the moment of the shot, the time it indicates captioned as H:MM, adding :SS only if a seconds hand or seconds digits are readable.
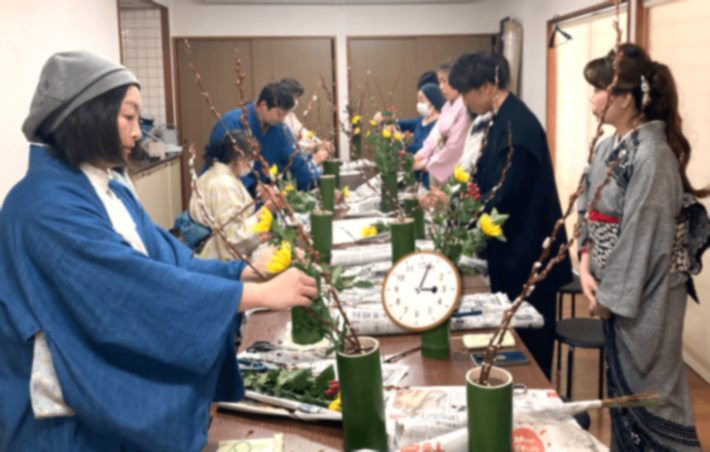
3:03
